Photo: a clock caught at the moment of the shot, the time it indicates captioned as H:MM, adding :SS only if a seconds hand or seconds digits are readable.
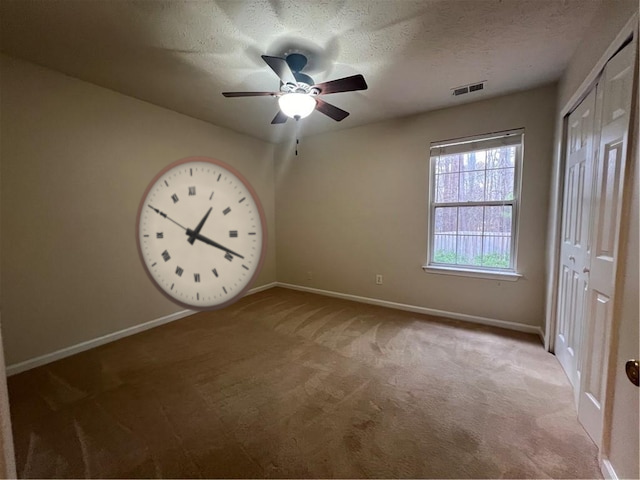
1:18:50
